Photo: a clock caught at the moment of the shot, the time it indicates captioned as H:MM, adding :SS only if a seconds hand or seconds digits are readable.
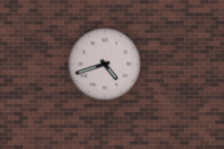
4:42
